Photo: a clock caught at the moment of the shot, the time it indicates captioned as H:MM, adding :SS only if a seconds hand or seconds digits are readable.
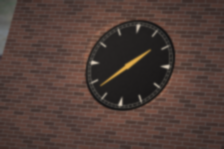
1:38
